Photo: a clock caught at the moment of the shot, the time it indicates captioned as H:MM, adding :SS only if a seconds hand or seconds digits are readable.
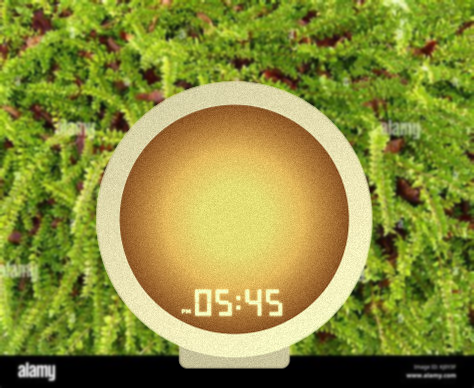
5:45
